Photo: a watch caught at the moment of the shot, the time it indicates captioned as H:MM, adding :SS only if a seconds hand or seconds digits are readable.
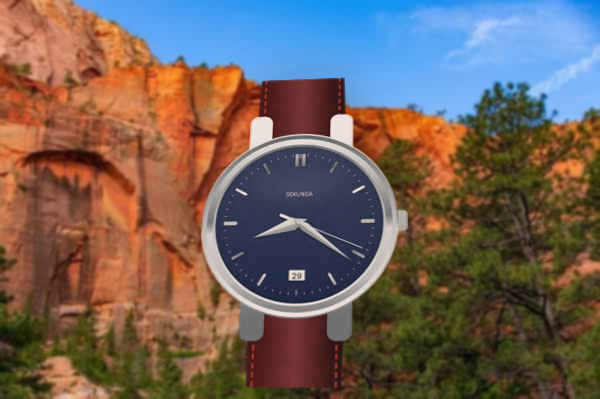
8:21:19
